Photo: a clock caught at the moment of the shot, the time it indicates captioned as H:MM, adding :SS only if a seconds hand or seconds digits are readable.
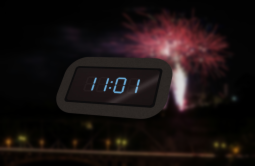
11:01
